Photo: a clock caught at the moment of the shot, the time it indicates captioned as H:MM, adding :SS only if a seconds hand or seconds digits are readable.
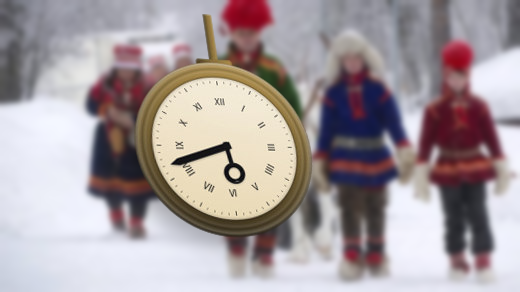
5:42
